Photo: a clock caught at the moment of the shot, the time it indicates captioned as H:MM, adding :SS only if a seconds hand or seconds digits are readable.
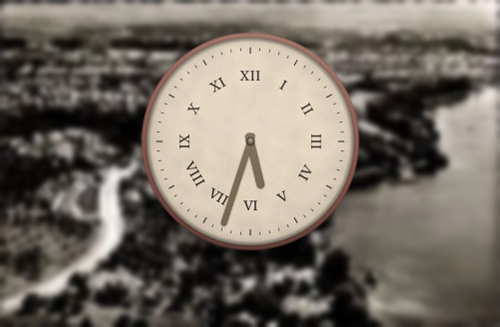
5:33
